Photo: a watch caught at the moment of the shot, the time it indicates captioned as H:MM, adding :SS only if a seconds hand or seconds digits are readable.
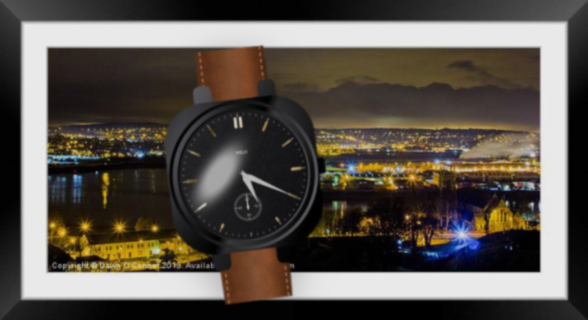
5:20
